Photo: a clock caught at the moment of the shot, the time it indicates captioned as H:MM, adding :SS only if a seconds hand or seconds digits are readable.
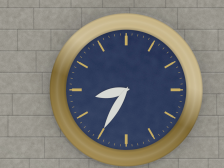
8:35
